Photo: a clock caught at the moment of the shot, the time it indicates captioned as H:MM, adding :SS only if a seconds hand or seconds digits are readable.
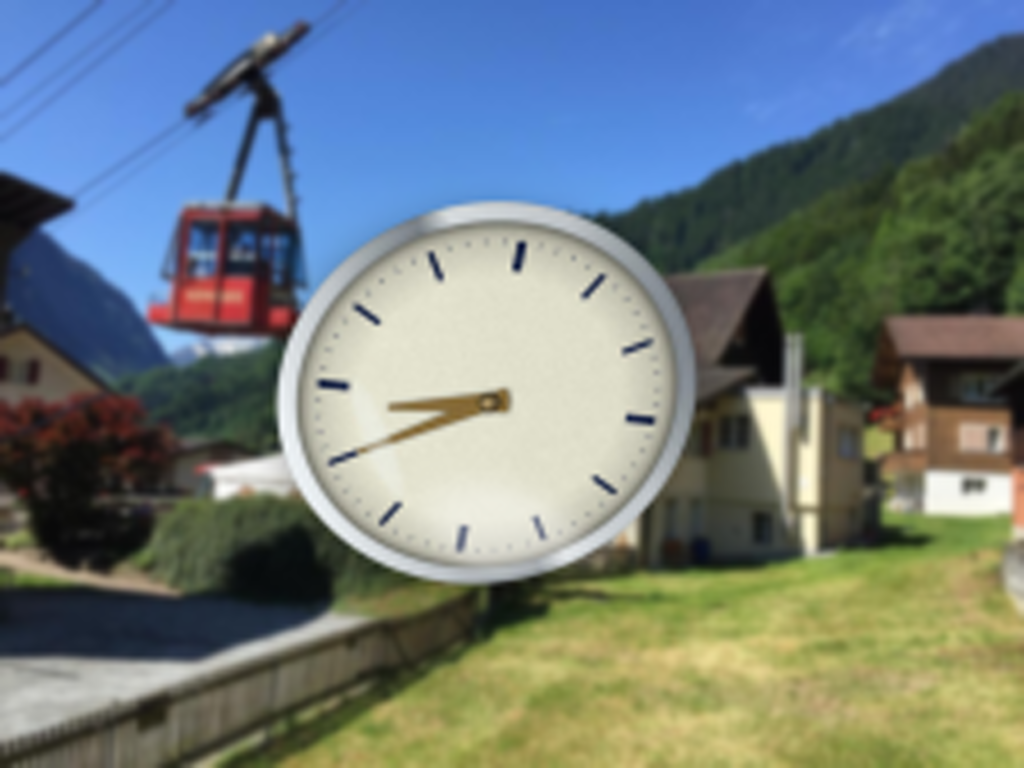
8:40
